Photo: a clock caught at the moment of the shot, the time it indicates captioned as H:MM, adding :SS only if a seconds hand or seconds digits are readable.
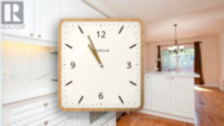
10:56
